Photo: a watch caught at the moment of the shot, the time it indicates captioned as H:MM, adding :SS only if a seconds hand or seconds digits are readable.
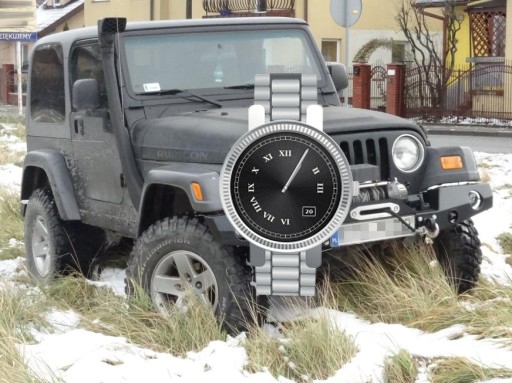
1:05
